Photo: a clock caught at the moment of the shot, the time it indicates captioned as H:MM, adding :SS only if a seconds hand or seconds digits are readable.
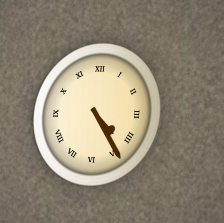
4:24
